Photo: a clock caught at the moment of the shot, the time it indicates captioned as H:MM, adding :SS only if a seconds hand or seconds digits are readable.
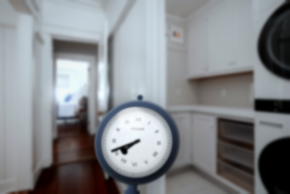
7:41
